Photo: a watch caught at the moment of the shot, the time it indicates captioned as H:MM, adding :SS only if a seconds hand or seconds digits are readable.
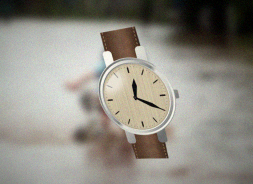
12:20
